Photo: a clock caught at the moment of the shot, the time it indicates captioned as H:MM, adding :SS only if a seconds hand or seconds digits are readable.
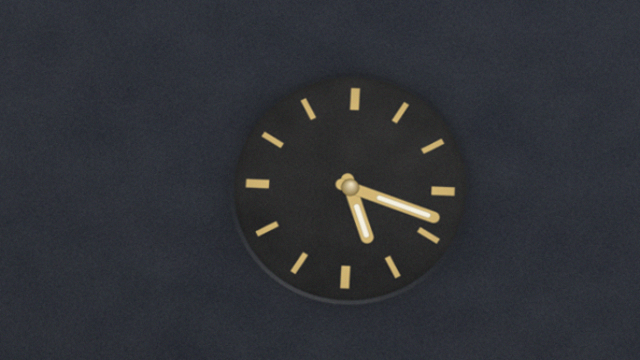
5:18
